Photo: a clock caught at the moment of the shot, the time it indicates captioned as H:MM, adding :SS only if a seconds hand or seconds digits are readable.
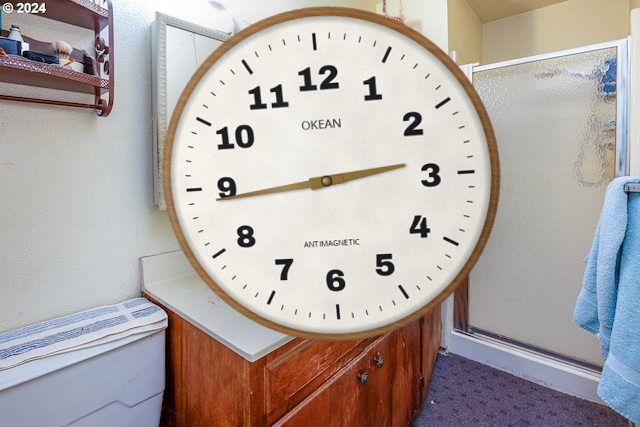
2:44
